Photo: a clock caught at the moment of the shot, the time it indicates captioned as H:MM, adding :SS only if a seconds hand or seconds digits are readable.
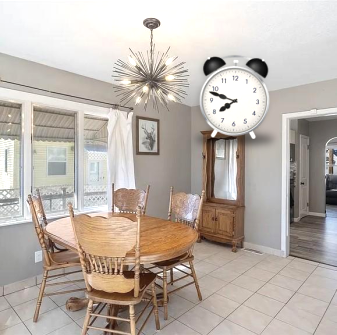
7:48
